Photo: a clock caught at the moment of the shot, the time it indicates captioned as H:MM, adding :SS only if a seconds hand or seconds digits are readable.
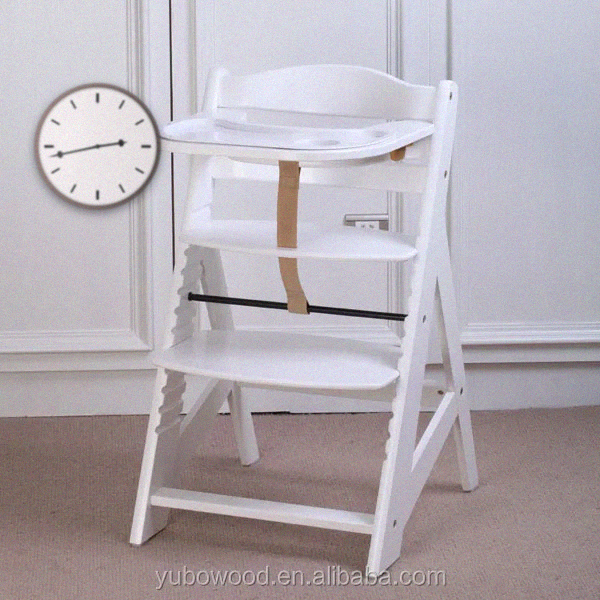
2:43
